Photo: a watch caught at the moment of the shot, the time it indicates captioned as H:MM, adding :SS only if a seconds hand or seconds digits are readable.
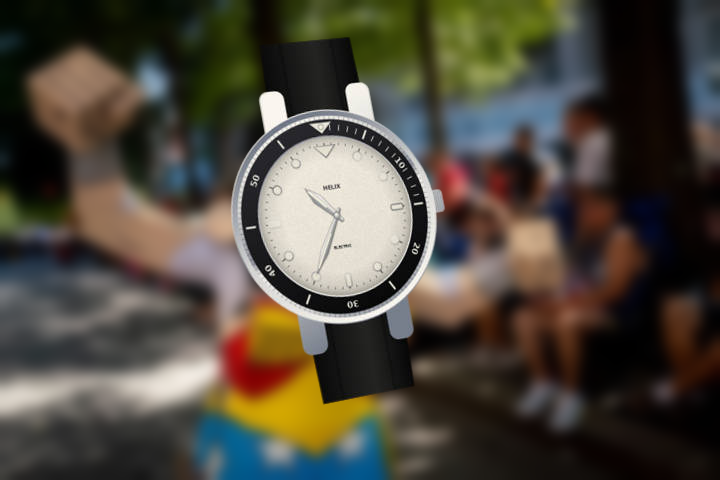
10:35
